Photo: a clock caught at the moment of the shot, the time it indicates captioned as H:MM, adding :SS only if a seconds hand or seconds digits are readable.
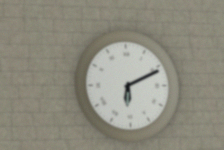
6:11
